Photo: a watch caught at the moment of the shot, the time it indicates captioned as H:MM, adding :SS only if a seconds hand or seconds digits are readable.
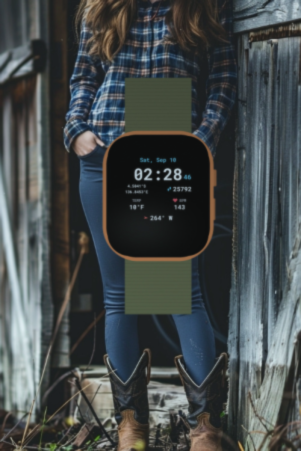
2:28
